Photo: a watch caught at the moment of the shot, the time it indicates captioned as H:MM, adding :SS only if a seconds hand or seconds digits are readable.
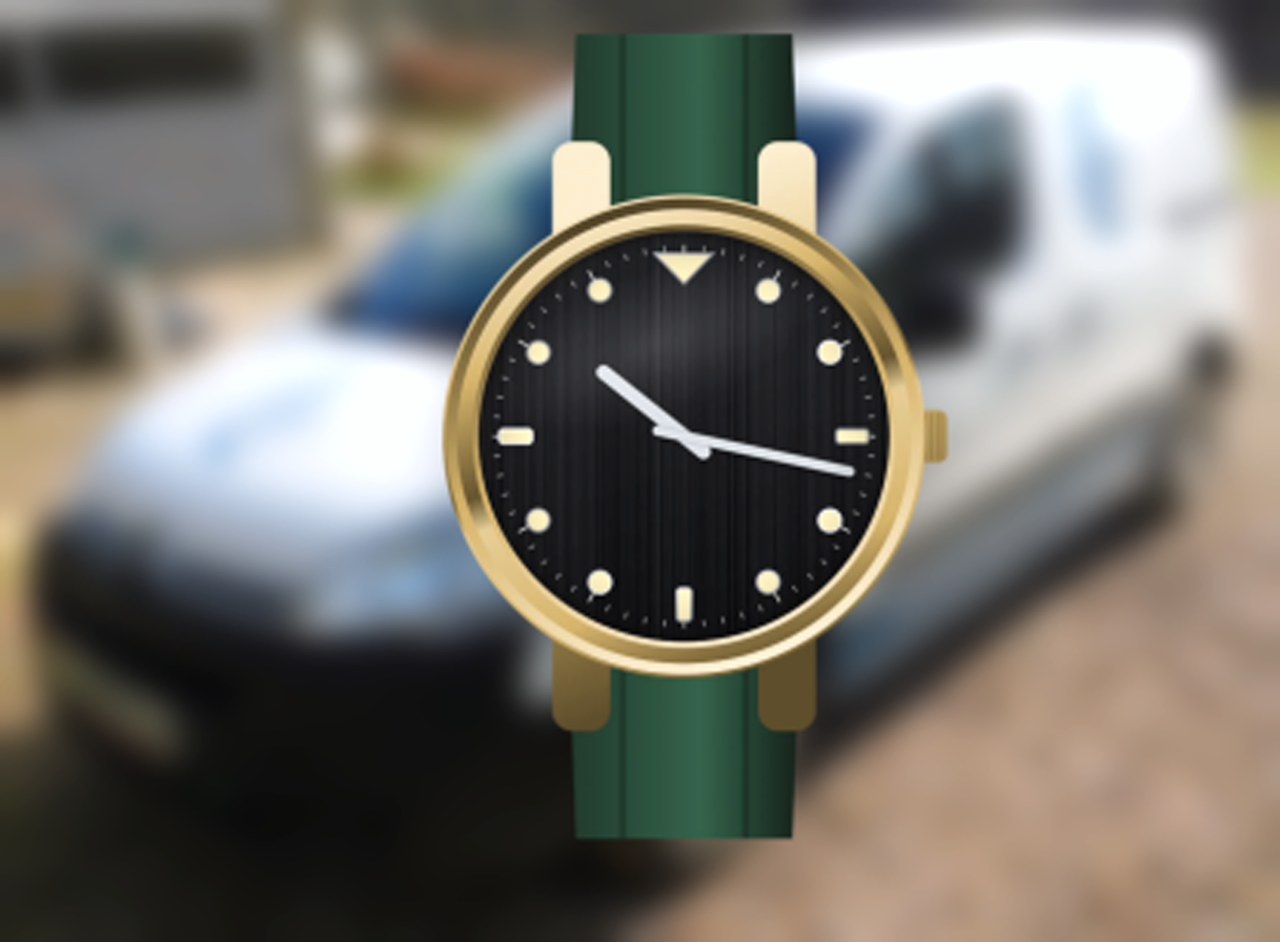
10:17
